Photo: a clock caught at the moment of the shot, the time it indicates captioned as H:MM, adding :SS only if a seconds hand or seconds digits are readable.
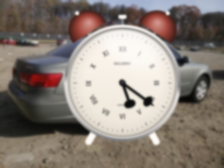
5:21
